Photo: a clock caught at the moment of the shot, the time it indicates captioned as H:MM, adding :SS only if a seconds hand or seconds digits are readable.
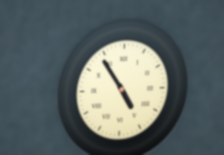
4:54
